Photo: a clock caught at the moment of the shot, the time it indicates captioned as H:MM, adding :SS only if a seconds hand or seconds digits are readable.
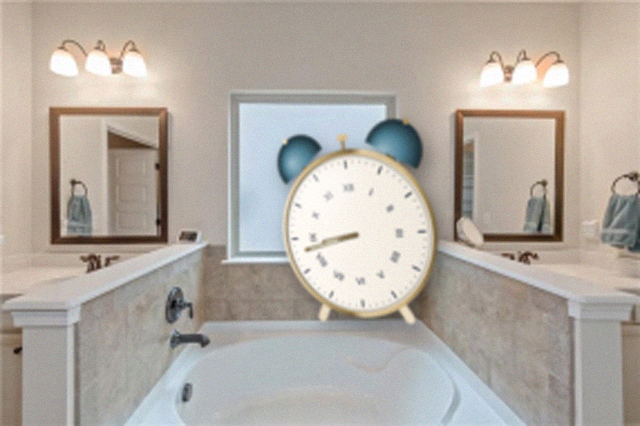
8:43
